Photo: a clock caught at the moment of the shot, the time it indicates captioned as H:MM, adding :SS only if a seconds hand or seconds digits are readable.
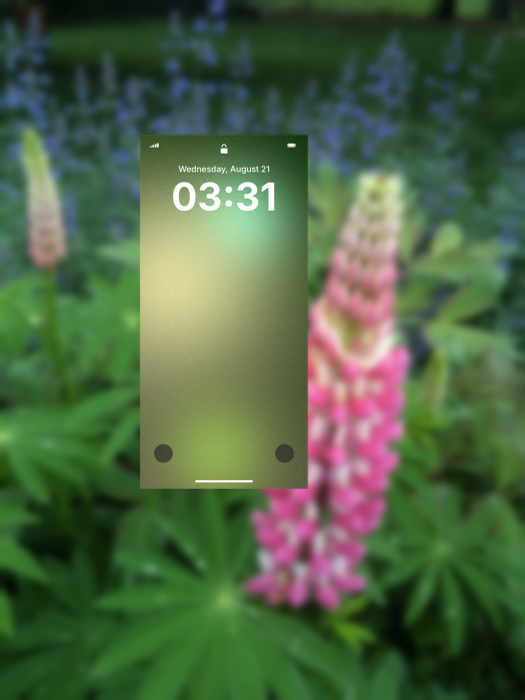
3:31
